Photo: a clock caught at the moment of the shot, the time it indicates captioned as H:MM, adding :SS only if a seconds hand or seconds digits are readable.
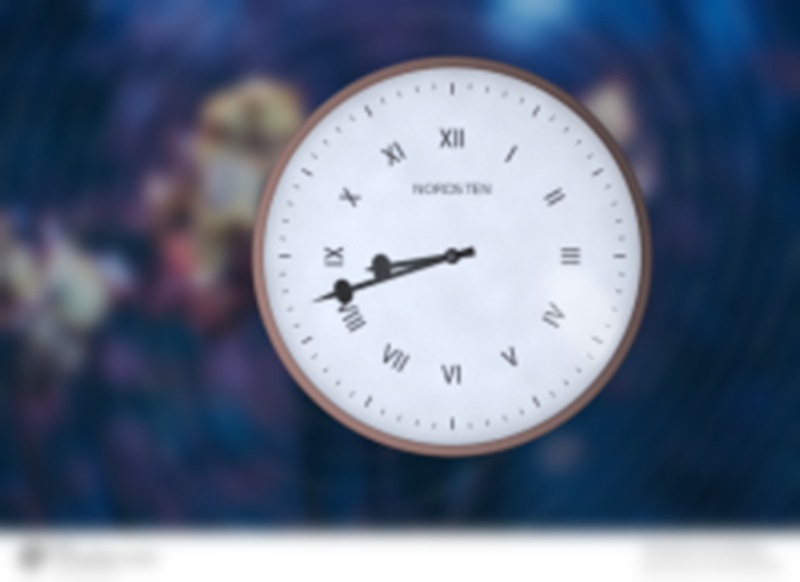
8:42
